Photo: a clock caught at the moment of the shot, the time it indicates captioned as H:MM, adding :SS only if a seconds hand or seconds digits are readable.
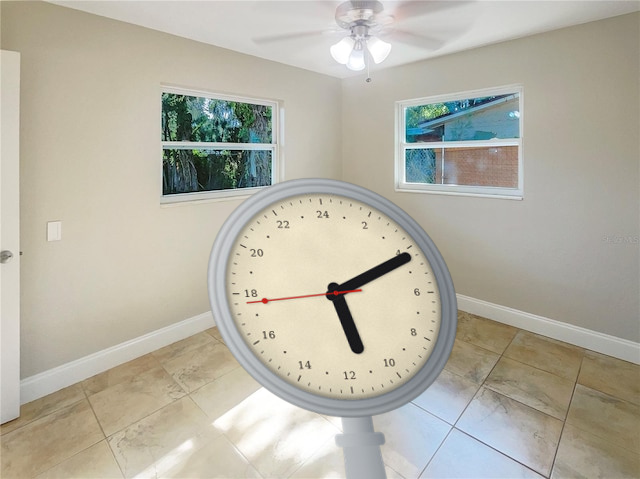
11:10:44
